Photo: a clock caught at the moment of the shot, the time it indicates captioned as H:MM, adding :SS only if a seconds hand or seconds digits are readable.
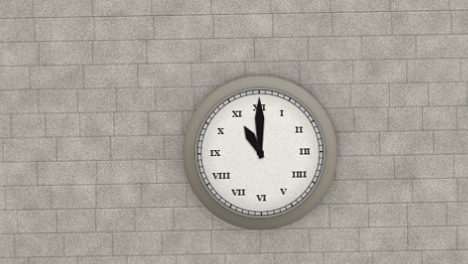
11:00
